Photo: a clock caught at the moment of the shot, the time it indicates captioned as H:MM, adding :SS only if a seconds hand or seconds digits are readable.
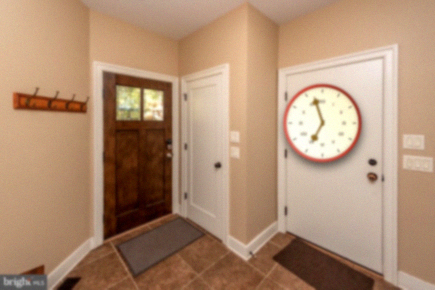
6:57
